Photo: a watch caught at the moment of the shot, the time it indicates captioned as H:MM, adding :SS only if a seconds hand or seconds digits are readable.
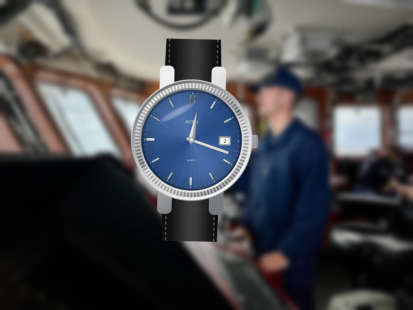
12:18
